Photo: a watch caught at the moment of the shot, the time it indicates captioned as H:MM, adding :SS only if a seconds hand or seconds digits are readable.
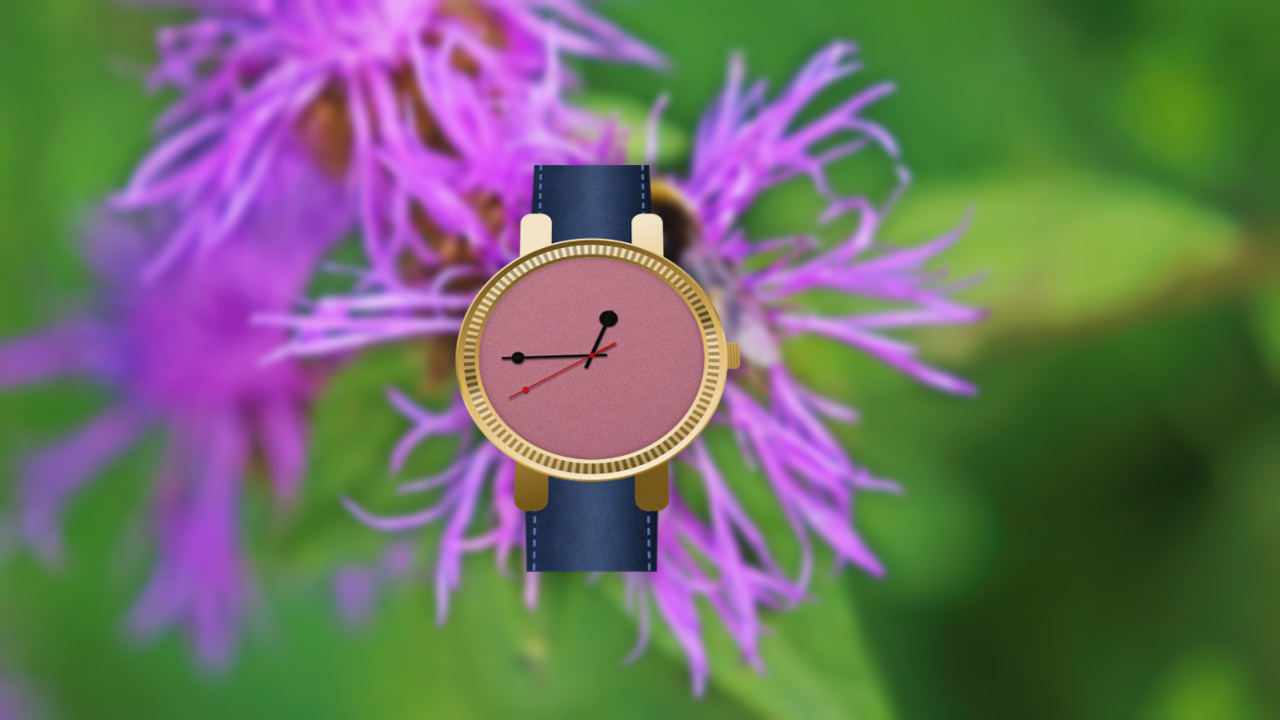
12:44:40
